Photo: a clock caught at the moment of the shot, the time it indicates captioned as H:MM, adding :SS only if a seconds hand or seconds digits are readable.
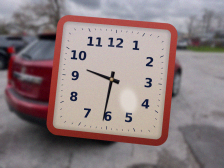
9:31
